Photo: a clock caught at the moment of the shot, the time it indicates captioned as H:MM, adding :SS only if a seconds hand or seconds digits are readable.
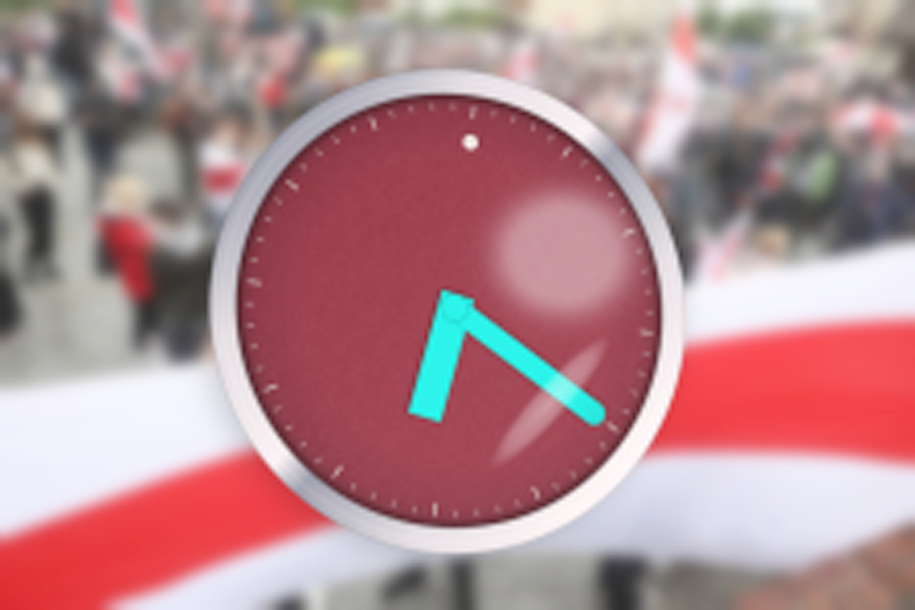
6:20
